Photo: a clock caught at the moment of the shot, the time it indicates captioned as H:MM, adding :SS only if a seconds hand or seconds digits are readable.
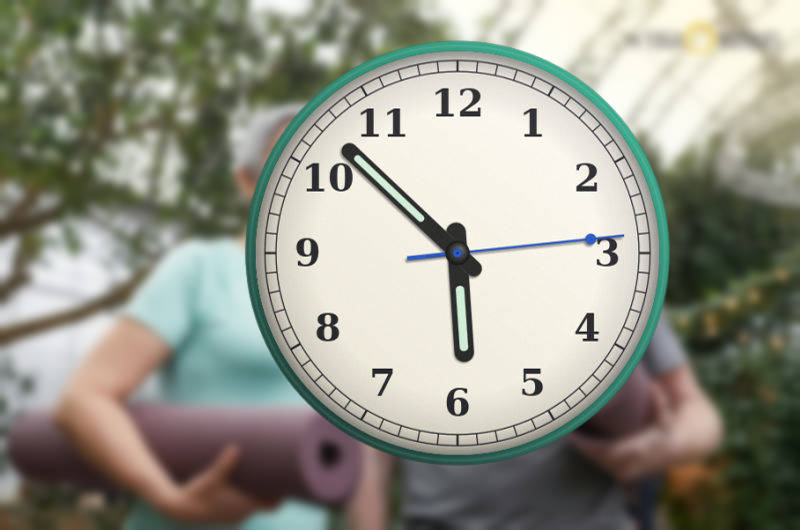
5:52:14
